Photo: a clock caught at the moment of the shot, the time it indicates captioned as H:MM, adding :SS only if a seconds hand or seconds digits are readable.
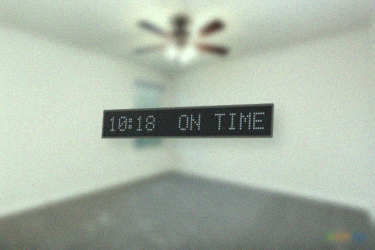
10:18
